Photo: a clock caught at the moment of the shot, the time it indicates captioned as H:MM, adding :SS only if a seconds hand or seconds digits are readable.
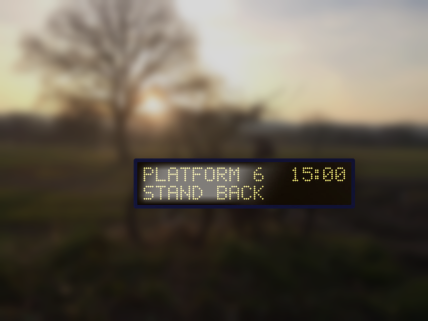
15:00
